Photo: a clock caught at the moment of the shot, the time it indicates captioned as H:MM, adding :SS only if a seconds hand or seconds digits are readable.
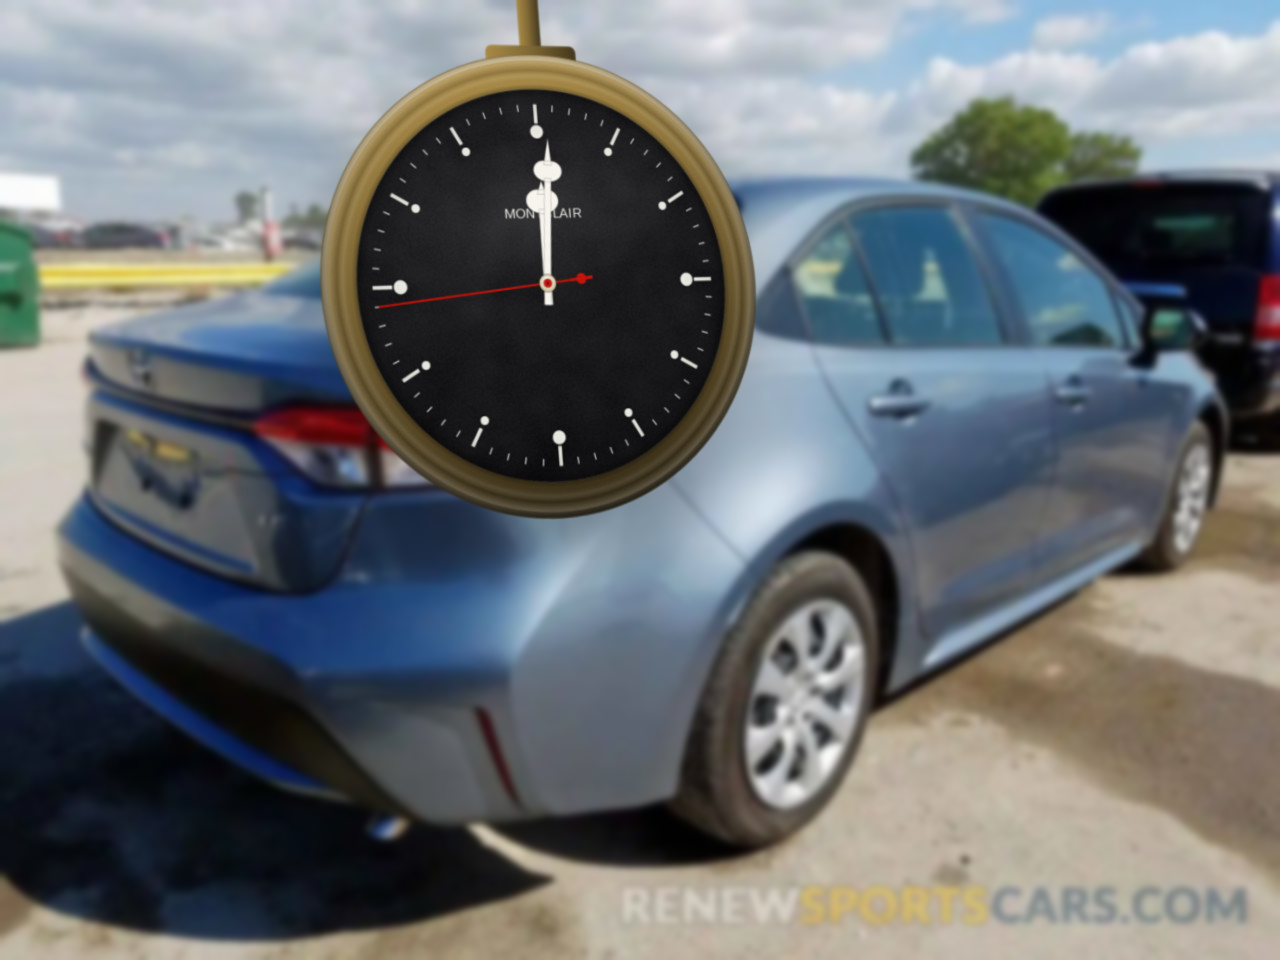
12:00:44
